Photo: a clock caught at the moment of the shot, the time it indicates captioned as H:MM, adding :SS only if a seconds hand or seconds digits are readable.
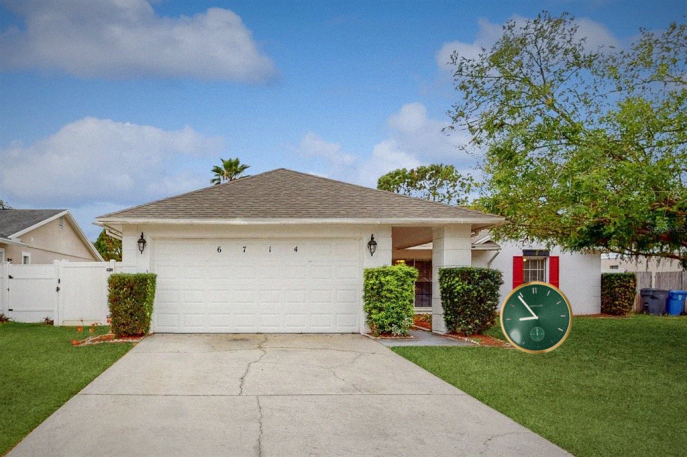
8:54
